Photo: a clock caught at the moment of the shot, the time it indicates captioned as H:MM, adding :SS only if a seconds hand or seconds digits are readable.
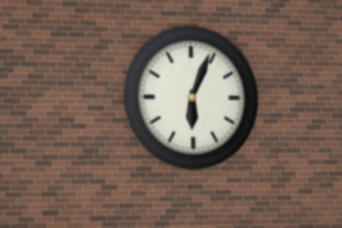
6:04
